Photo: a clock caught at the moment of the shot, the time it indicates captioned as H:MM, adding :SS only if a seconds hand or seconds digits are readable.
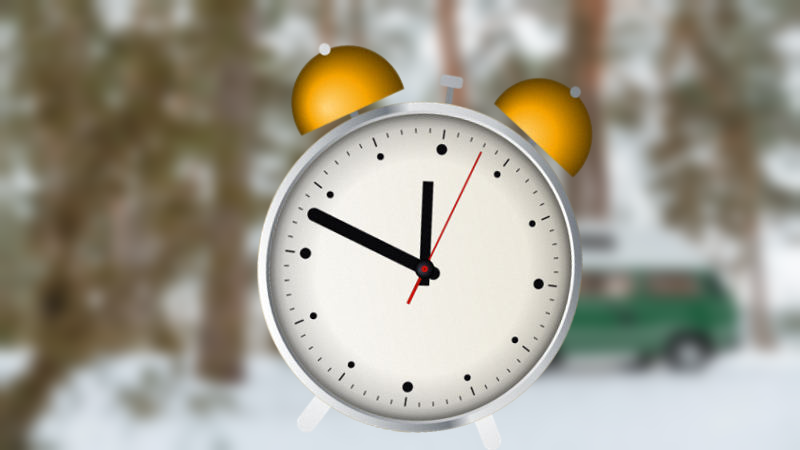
11:48:03
